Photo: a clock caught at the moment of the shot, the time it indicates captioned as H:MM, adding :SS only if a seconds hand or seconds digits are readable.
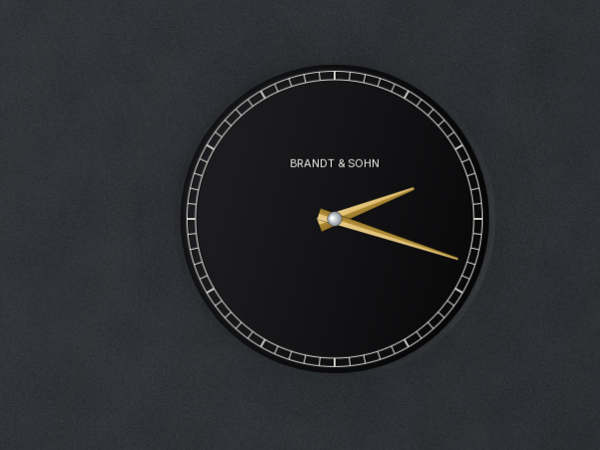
2:18
